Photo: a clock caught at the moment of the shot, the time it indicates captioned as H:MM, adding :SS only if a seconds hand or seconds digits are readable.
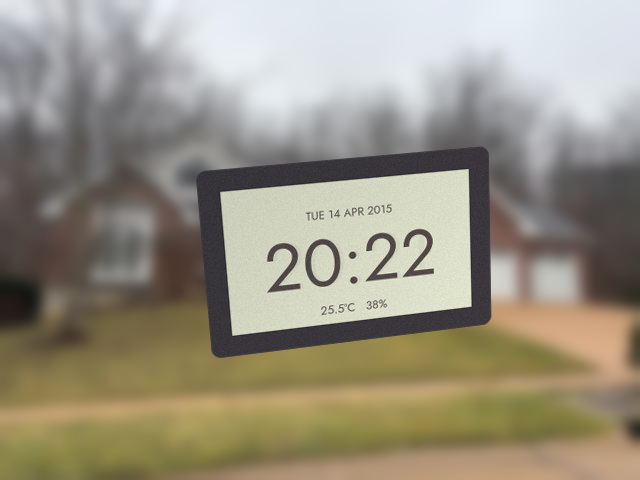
20:22
